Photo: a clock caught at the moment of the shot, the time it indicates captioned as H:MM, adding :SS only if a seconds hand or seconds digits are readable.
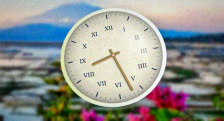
8:27
